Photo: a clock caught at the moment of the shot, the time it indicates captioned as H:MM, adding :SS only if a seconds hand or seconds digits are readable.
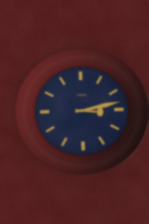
3:13
